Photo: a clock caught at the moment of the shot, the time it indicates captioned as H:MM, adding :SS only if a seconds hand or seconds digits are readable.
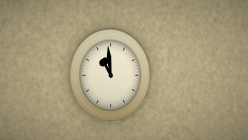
10:59
